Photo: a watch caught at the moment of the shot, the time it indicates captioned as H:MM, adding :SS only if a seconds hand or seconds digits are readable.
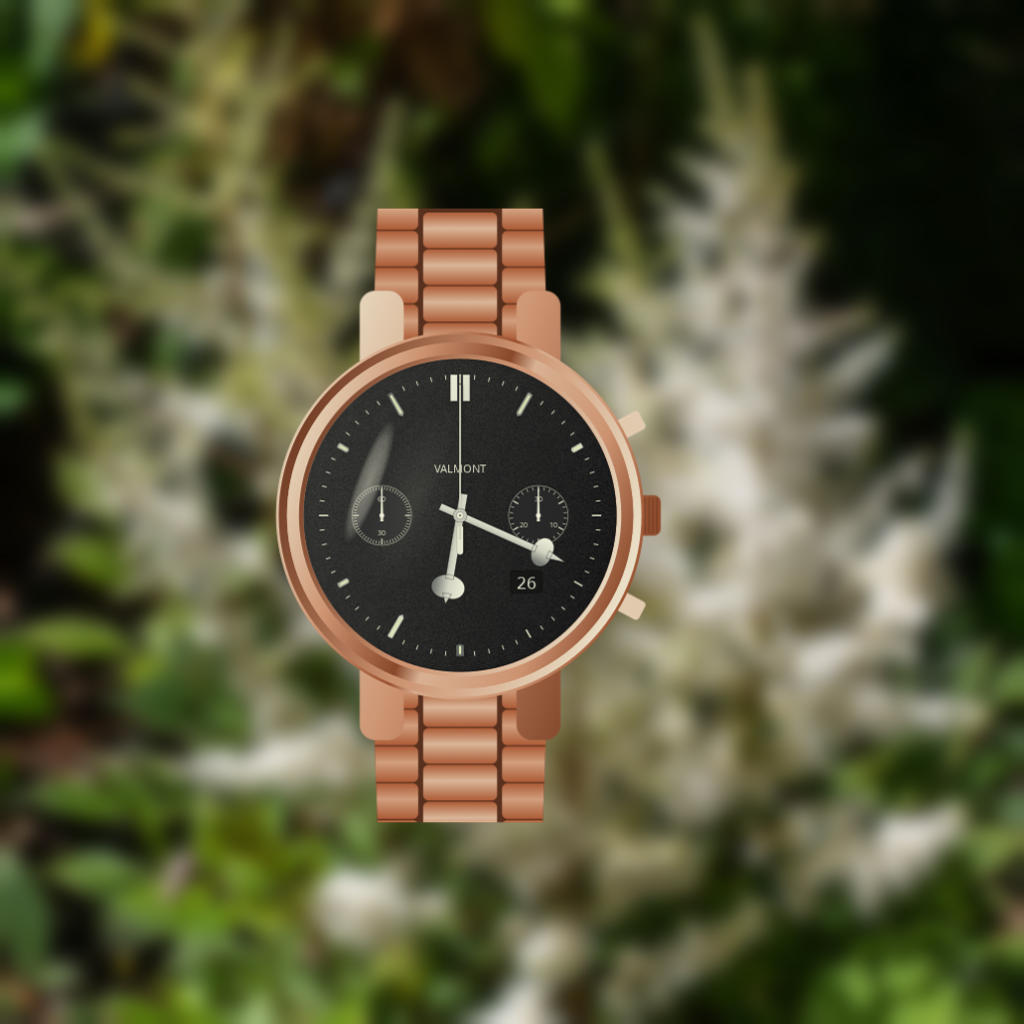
6:19
